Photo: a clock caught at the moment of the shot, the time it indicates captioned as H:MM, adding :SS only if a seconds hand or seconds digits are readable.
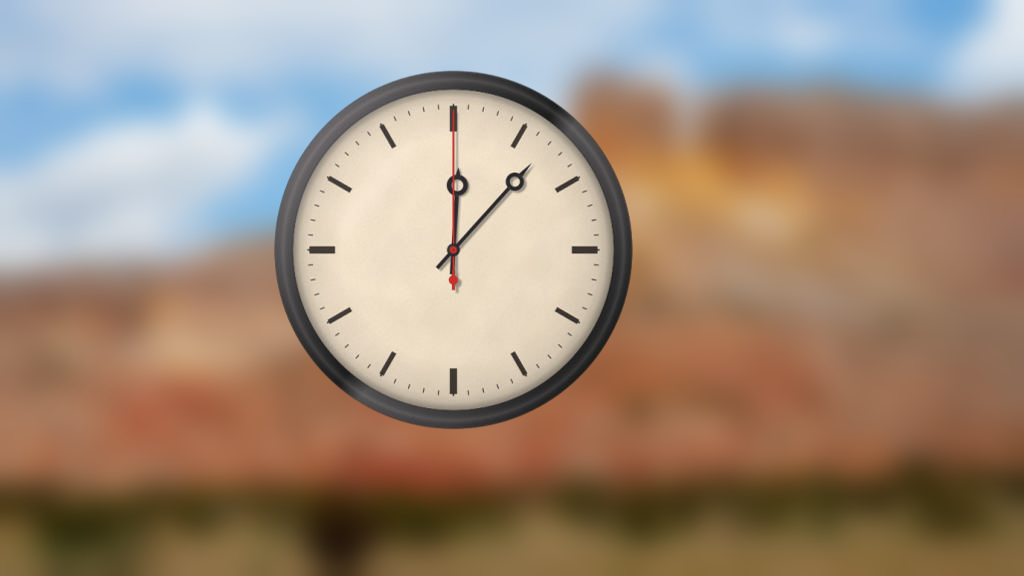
12:07:00
